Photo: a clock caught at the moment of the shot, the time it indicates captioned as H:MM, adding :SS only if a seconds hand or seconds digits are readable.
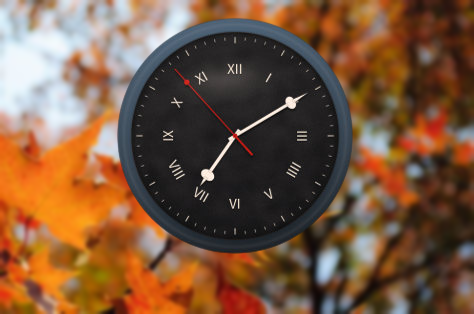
7:09:53
